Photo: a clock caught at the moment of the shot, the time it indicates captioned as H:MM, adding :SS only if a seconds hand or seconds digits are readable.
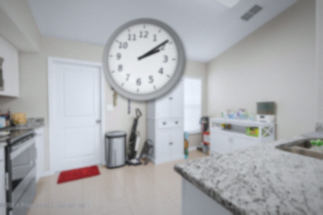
2:09
